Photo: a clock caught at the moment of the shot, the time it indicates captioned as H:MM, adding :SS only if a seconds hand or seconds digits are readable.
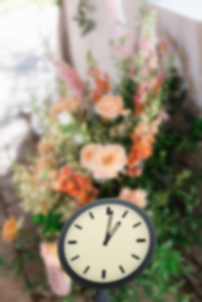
1:01
